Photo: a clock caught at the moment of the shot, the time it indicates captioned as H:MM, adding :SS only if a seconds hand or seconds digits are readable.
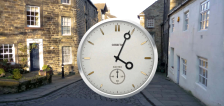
4:04
